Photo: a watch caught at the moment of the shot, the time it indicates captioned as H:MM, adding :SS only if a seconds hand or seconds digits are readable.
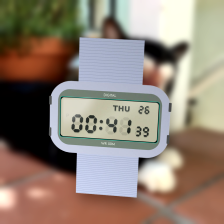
0:41:39
